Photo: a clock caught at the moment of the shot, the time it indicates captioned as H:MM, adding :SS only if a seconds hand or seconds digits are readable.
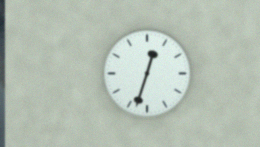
12:33
